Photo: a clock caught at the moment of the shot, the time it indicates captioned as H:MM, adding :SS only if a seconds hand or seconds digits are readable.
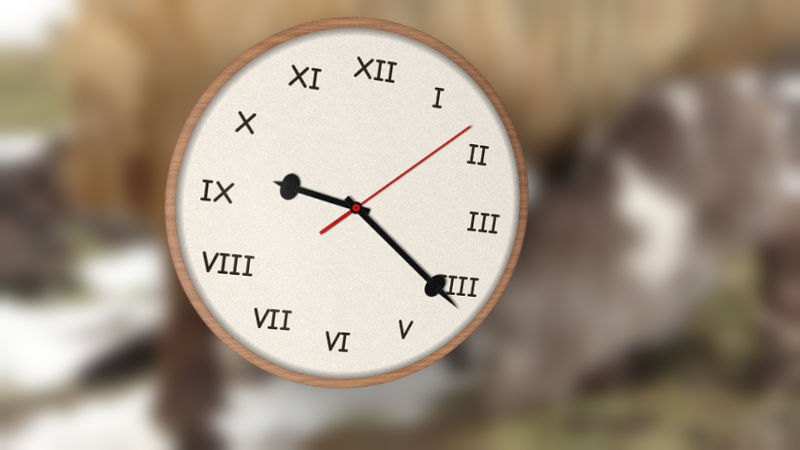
9:21:08
